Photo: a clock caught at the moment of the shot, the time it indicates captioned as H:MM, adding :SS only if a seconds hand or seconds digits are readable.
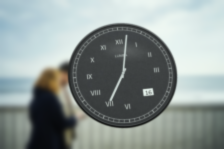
7:02
